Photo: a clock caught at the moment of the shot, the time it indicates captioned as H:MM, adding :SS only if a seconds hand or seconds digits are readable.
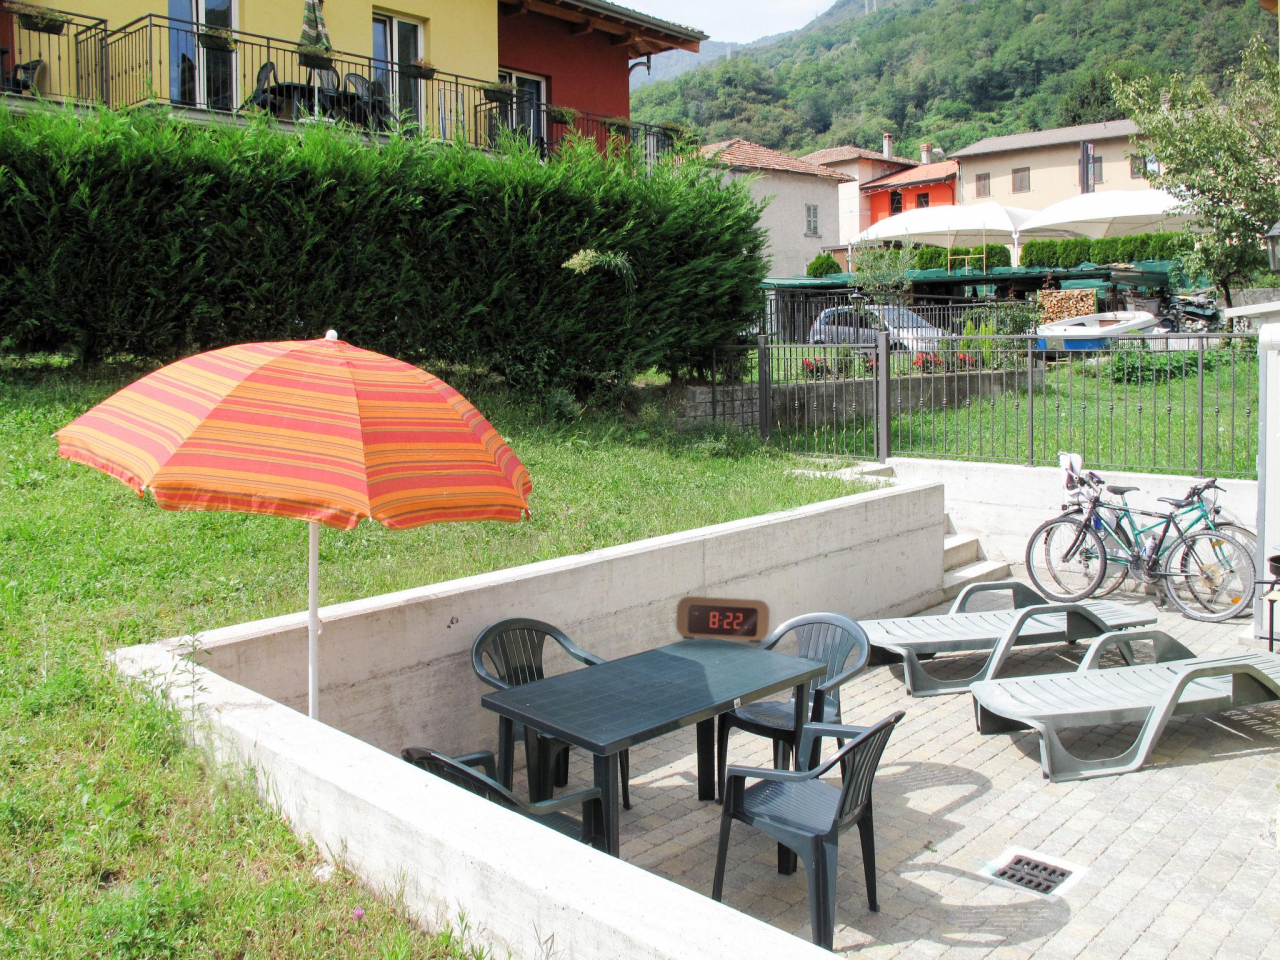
8:22
